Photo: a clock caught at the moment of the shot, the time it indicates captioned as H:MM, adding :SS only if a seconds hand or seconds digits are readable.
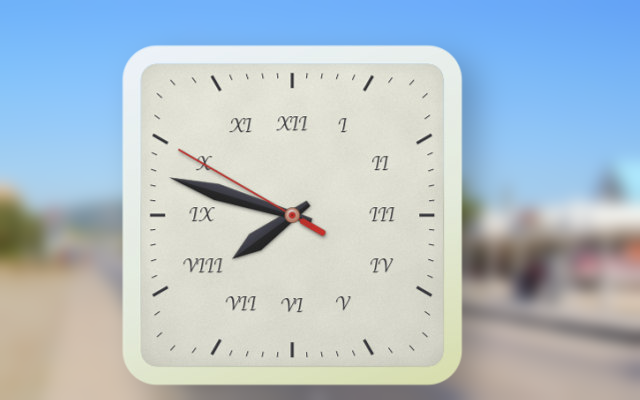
7:47:50
